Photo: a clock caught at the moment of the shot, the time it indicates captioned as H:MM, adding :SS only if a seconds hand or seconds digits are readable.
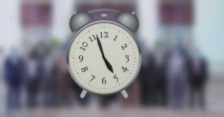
4:57
